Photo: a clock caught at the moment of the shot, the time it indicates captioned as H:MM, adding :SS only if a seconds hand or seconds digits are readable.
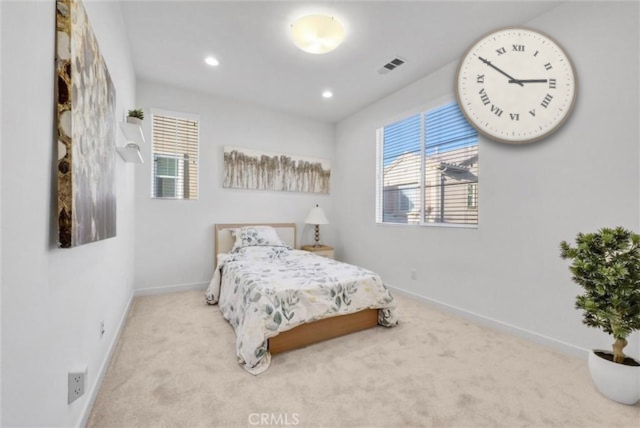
2:50
